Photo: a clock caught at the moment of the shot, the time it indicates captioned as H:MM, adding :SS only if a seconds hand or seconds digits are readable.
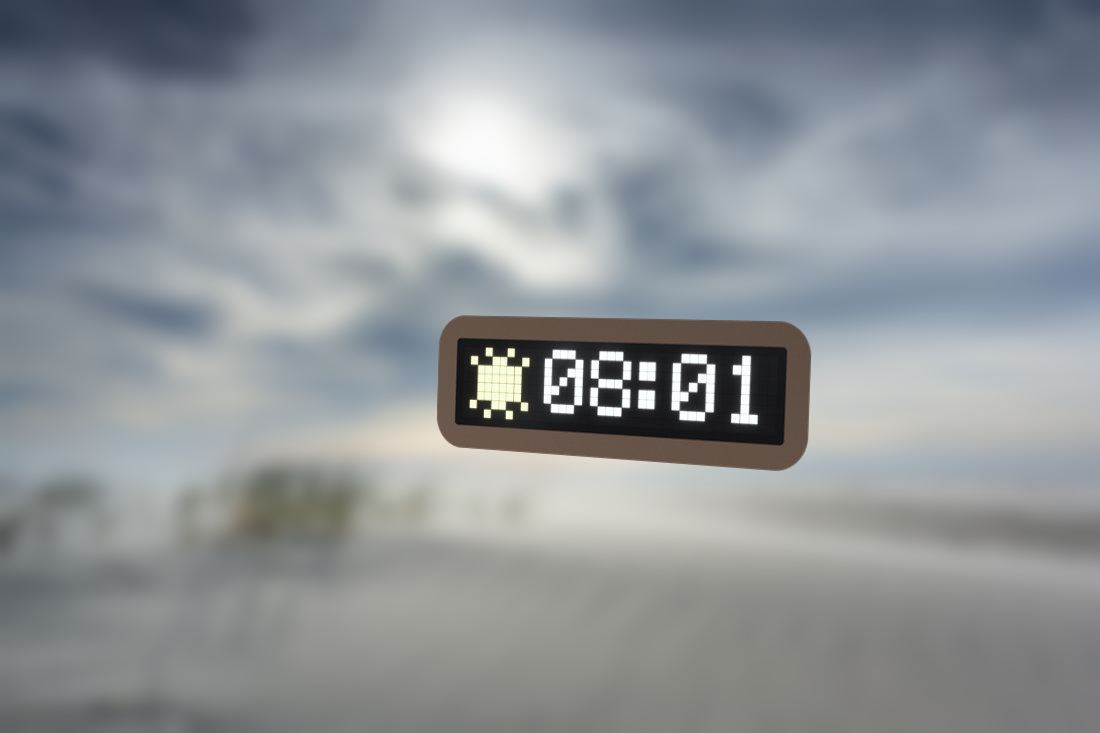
8:01
